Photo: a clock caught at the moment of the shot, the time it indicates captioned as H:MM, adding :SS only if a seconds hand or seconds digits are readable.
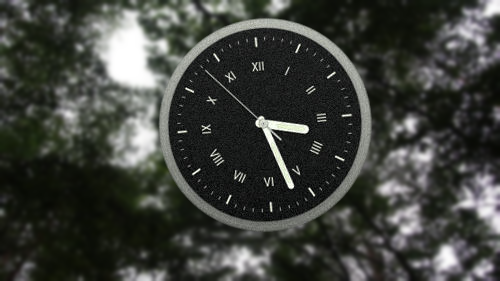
3:26:53
